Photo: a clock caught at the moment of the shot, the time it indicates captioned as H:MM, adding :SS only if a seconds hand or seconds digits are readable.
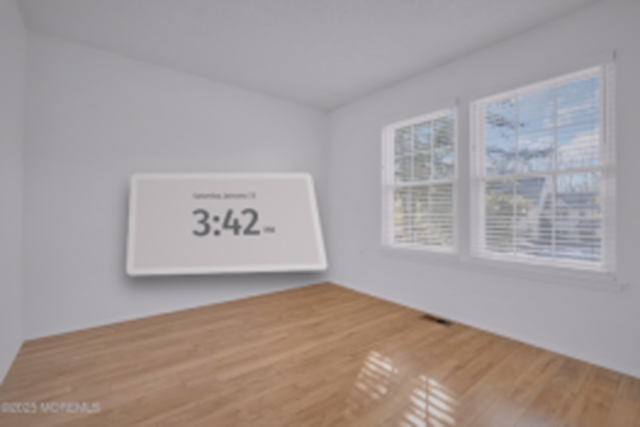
3:42
